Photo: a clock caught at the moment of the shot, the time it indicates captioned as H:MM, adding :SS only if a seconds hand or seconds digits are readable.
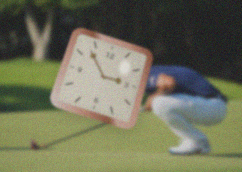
2:53
